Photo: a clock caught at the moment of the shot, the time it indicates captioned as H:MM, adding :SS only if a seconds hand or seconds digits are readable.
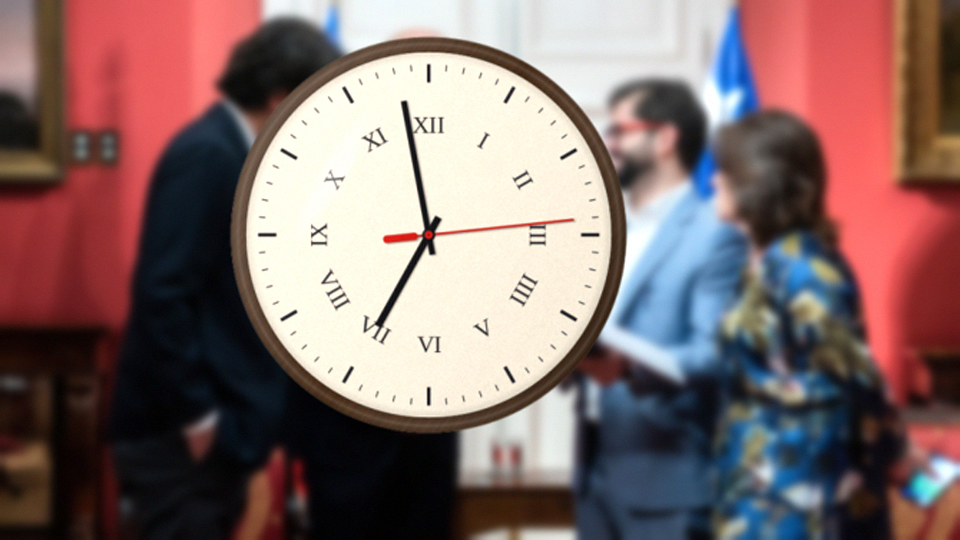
6:58:14
